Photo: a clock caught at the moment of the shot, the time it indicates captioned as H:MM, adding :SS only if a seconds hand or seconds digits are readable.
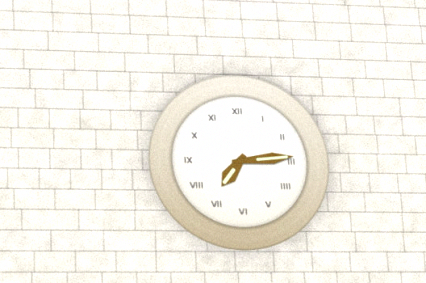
7:14
